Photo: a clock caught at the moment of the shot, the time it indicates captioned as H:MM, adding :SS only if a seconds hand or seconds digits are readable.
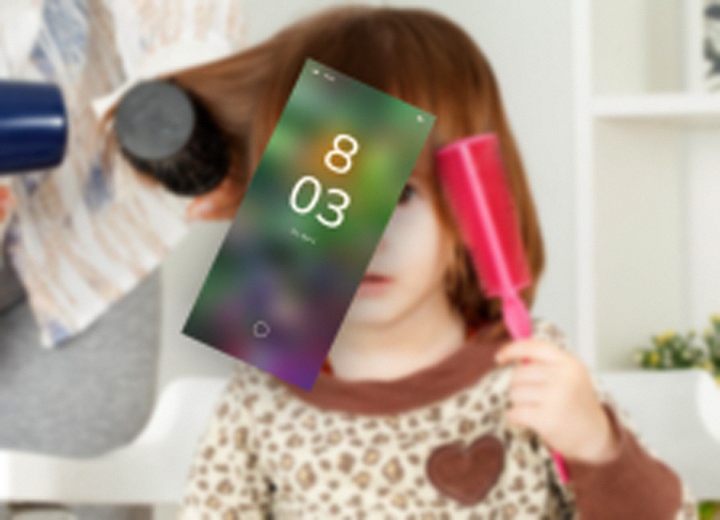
8:03
